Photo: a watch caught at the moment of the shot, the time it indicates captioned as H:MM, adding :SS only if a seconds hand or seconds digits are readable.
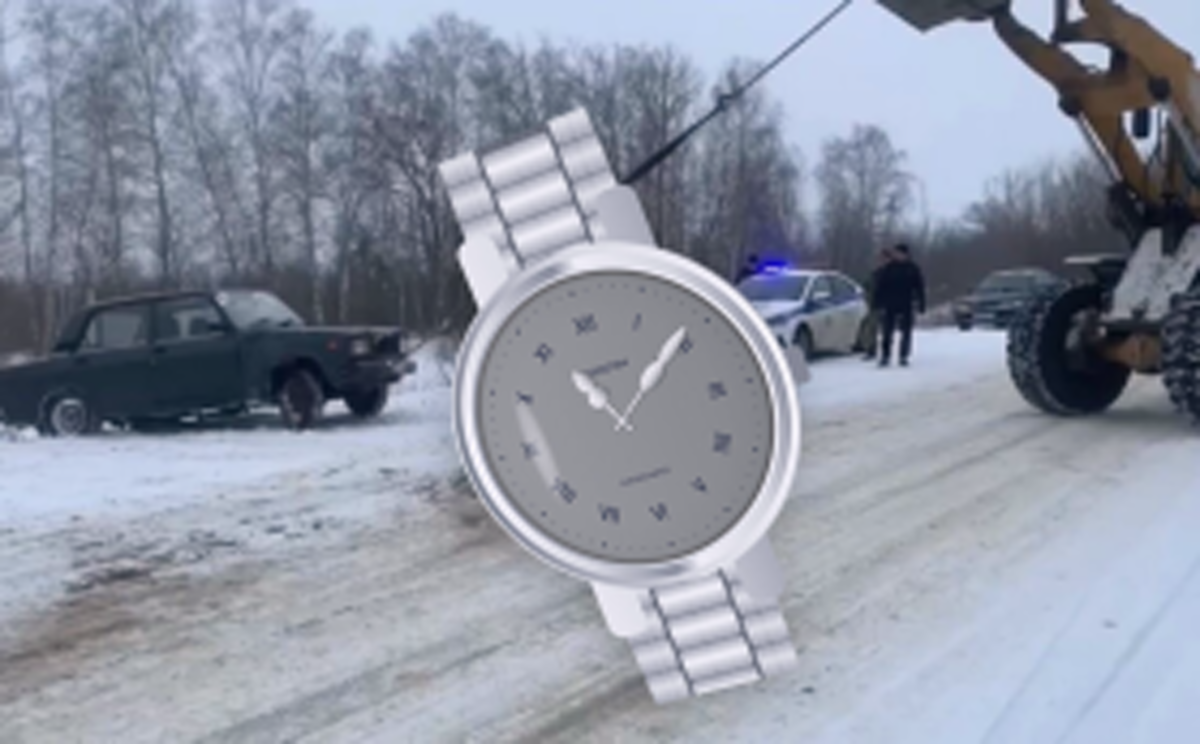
11:09
